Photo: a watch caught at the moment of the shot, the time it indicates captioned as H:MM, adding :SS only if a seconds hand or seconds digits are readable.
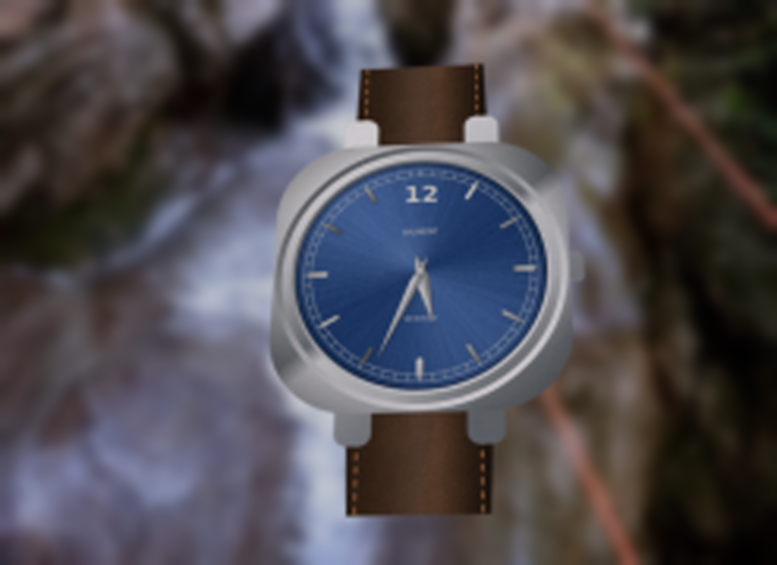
5:34
